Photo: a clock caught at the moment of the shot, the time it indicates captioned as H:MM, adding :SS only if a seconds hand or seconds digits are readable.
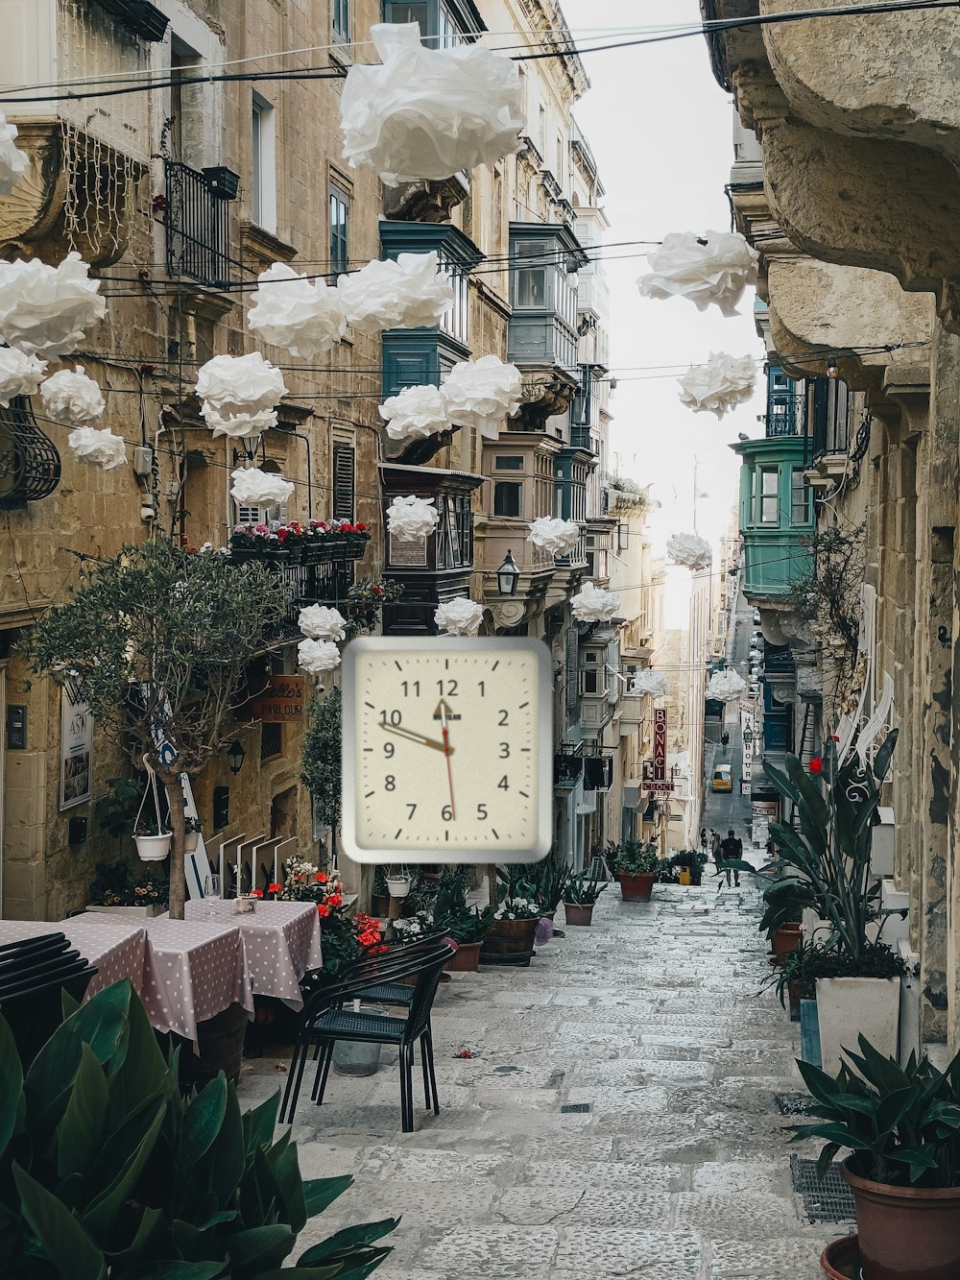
11:48:29
